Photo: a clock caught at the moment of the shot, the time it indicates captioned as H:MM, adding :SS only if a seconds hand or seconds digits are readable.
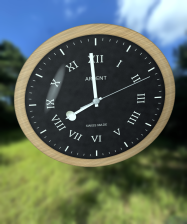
7:59:11
